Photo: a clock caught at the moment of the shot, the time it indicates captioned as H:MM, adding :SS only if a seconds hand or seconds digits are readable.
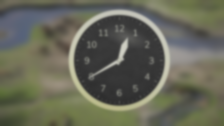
12:40
